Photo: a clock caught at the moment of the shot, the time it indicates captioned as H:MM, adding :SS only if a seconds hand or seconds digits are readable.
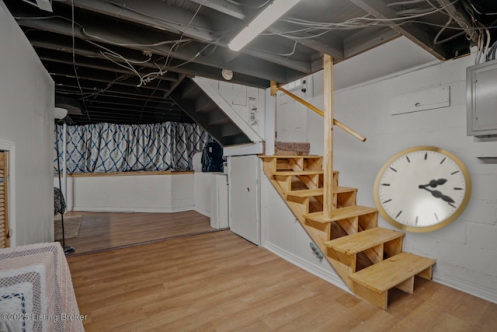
2:19
